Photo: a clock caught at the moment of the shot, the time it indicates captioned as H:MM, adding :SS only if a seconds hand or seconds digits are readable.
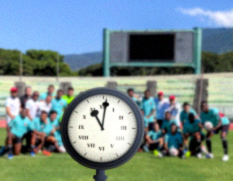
11:01
